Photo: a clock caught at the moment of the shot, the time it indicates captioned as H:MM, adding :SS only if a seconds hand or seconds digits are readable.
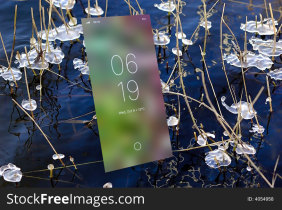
6:19
